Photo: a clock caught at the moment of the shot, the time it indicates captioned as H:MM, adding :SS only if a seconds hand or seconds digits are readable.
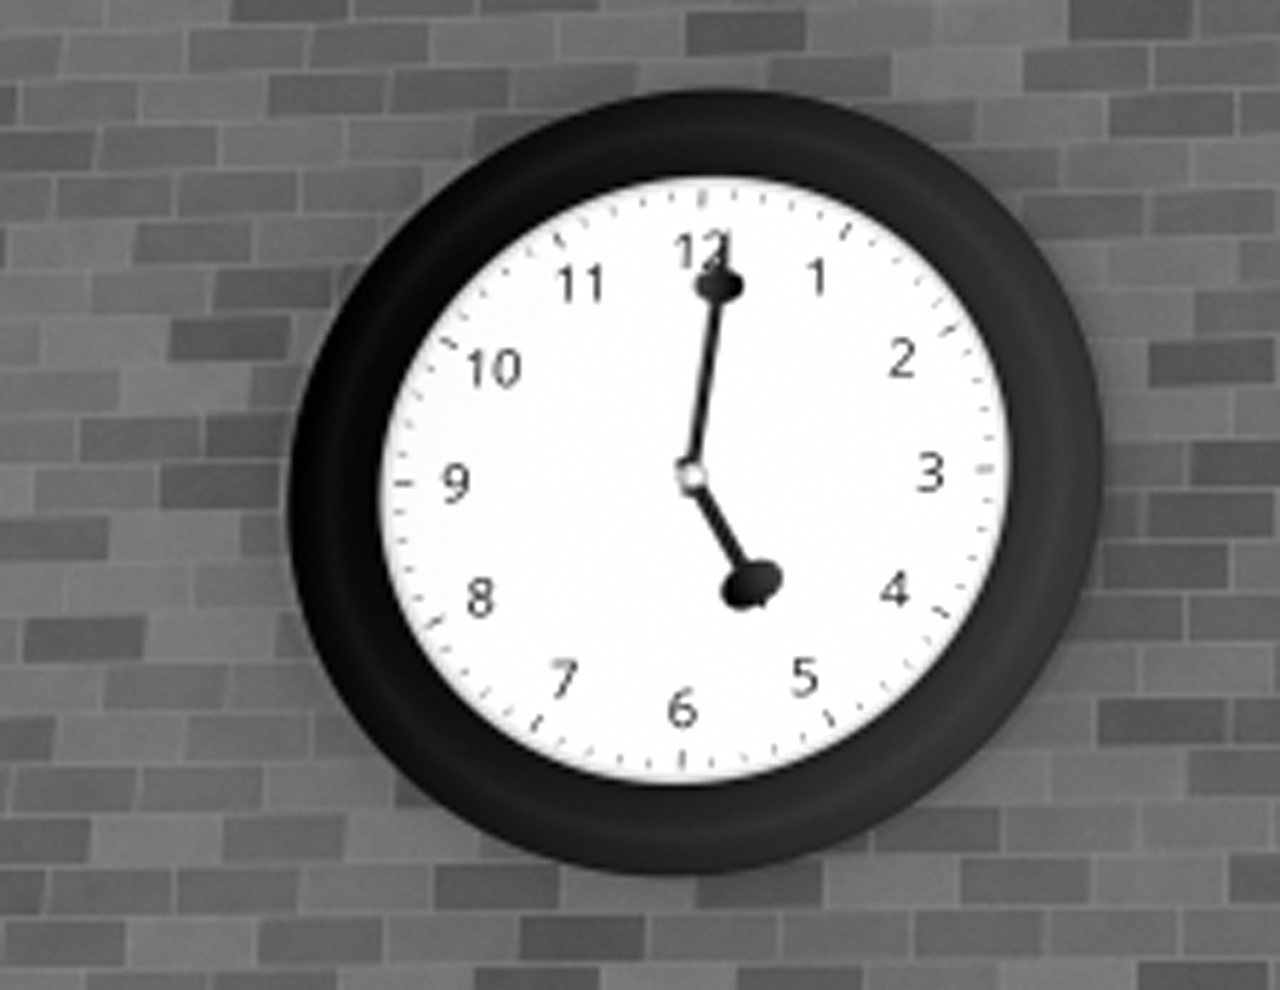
5:01
